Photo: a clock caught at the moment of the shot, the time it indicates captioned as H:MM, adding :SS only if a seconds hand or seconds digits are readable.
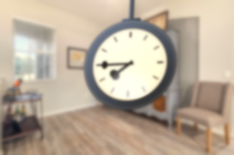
7:45
